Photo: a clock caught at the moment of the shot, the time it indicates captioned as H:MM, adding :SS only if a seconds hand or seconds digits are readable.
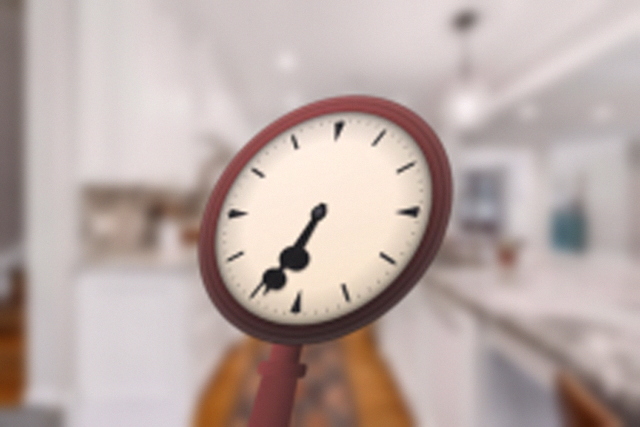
6:34
